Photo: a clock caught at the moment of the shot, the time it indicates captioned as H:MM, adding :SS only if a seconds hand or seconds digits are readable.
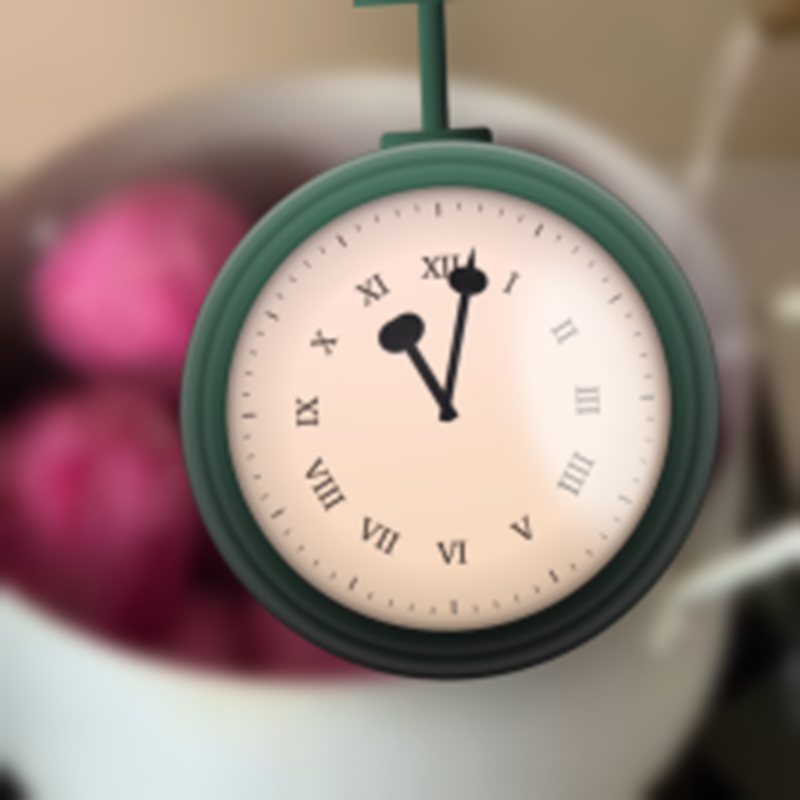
11:02
